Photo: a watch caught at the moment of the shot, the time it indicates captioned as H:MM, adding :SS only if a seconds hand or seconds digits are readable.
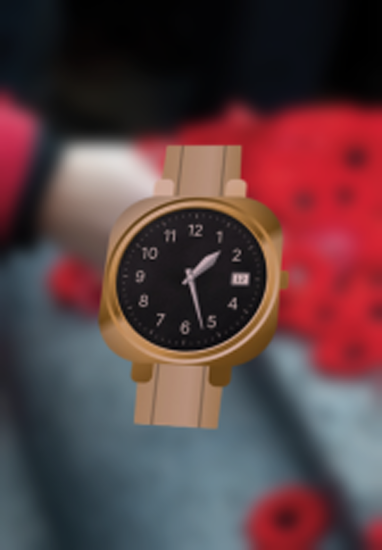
1:27
